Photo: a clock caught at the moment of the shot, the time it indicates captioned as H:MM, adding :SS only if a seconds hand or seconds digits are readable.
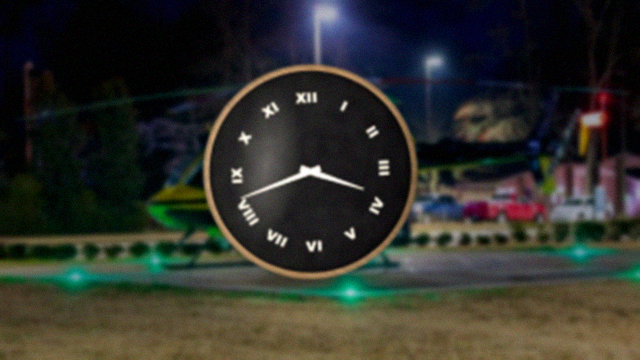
3:42
